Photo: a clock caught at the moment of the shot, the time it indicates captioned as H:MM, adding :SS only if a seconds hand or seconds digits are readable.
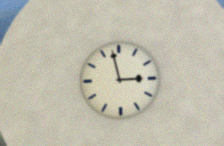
2:58
